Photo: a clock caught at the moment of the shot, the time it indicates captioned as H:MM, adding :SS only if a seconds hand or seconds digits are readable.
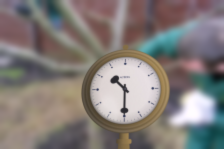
10:30
